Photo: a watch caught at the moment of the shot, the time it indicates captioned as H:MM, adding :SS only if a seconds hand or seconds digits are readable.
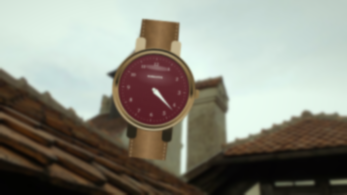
4:22
